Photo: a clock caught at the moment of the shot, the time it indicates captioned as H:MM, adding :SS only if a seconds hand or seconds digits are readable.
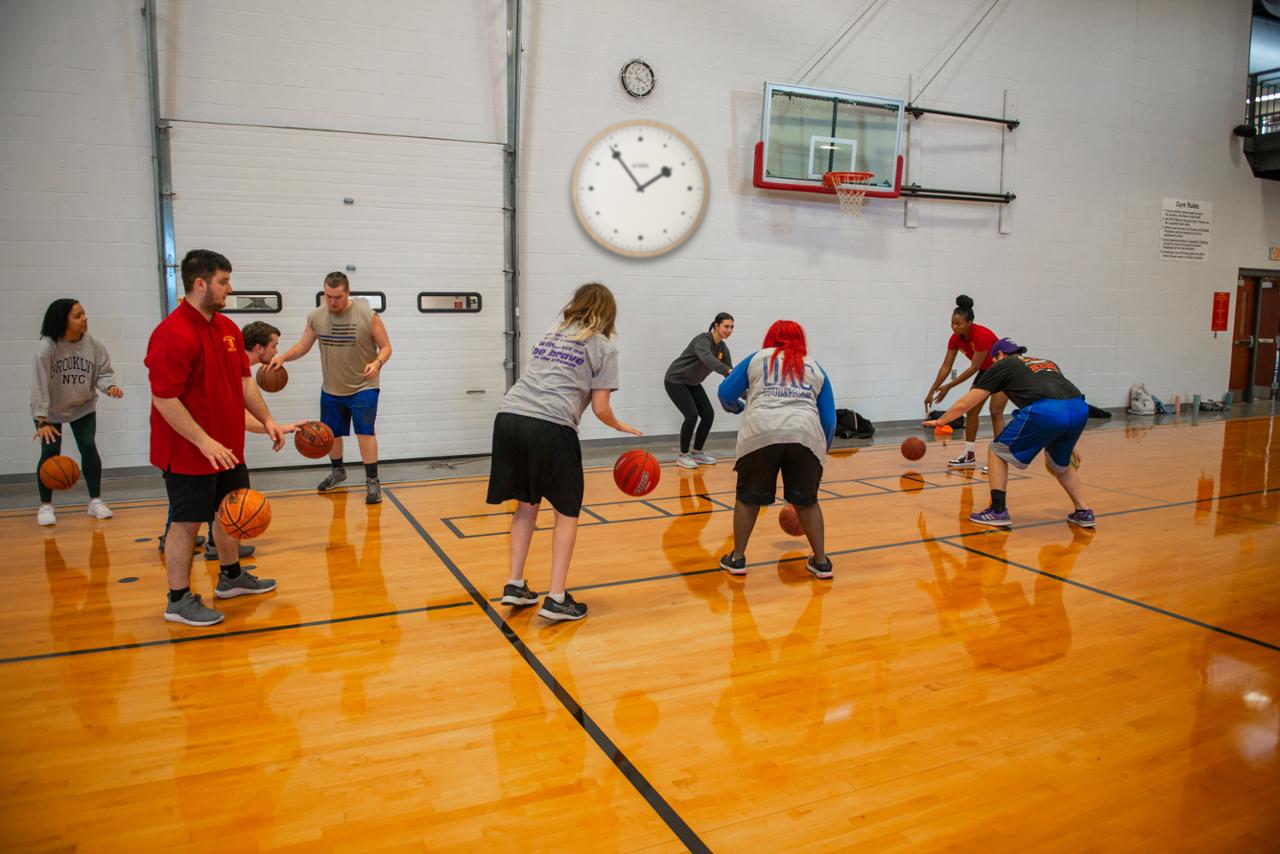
1:54
